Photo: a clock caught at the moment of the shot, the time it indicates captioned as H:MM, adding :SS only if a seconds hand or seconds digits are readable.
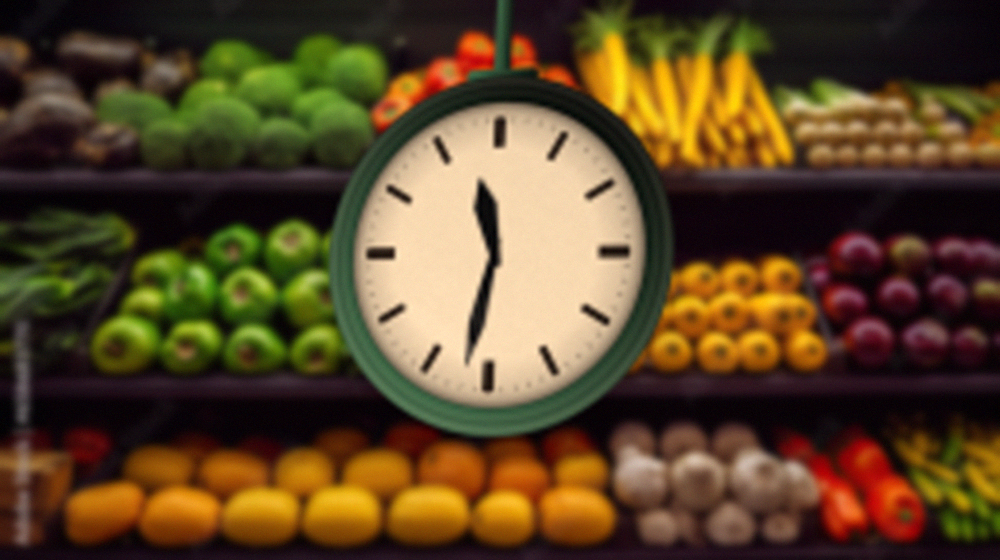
11:32
